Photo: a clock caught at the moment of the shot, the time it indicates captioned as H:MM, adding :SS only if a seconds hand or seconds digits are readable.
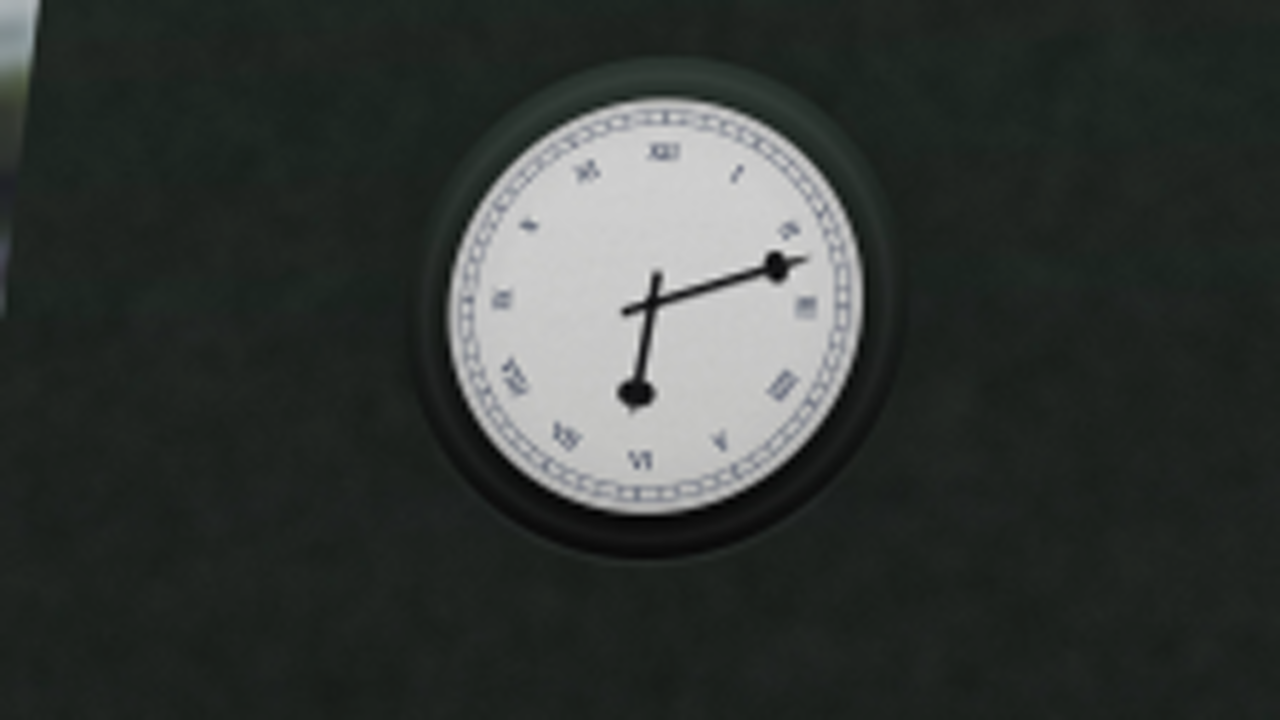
6:12
